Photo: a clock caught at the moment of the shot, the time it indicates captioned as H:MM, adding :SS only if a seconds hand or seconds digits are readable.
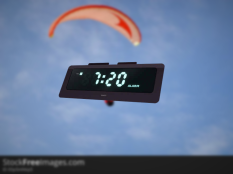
7:20
